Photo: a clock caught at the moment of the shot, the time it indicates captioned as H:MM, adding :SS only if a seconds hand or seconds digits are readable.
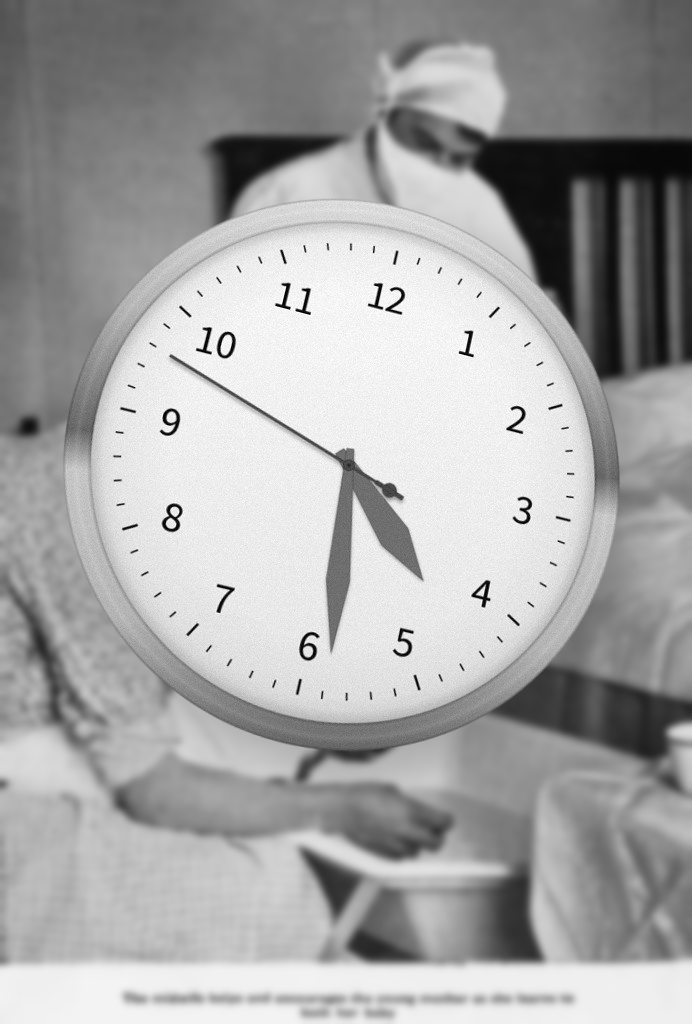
4:28:48
